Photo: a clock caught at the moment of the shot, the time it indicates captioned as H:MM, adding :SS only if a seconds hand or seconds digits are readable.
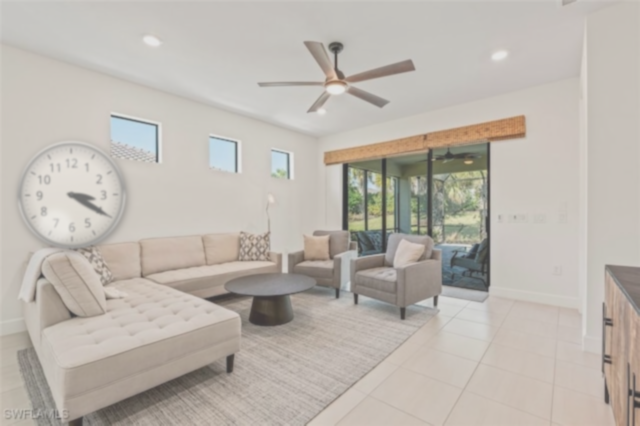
3:20
